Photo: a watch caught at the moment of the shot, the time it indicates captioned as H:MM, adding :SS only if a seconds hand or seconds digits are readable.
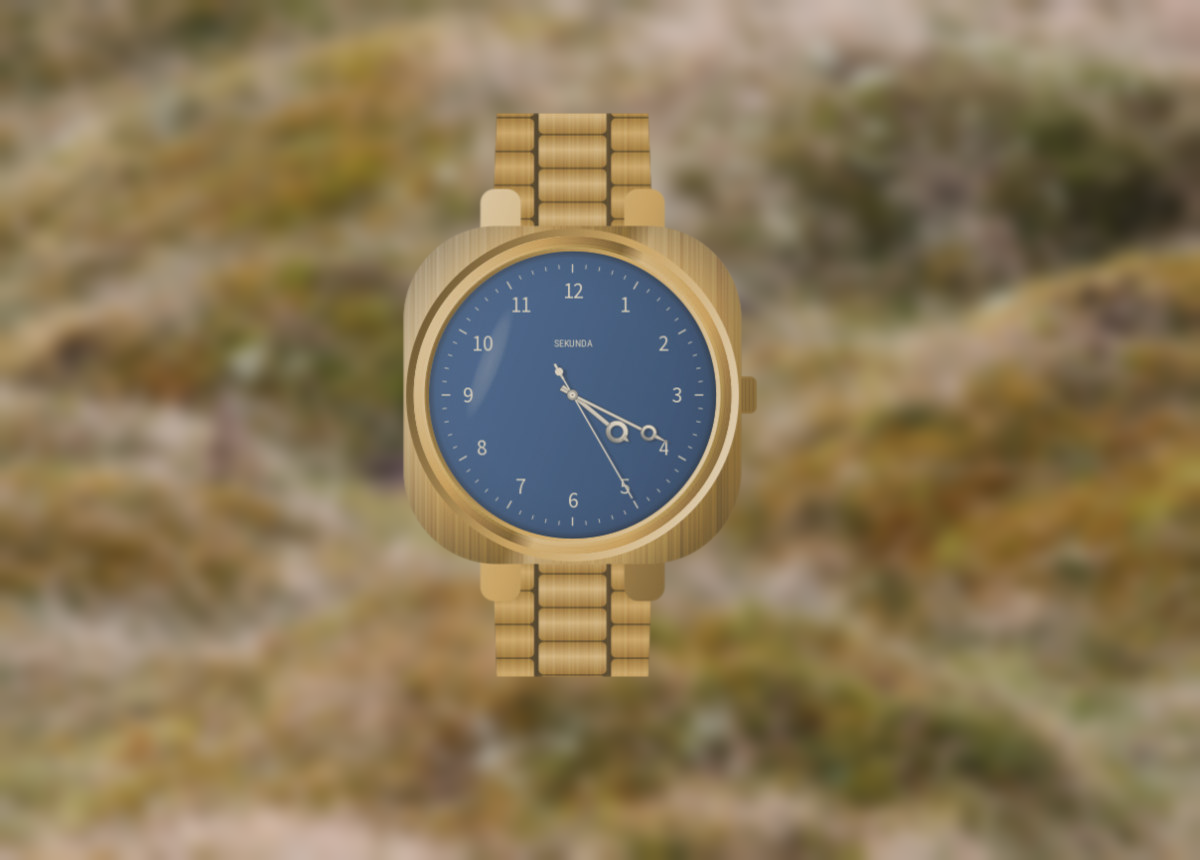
4:19:25
